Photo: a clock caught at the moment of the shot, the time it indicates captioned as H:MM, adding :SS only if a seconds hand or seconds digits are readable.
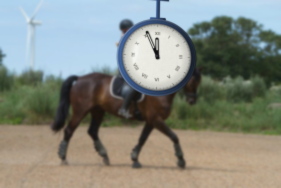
11:56
